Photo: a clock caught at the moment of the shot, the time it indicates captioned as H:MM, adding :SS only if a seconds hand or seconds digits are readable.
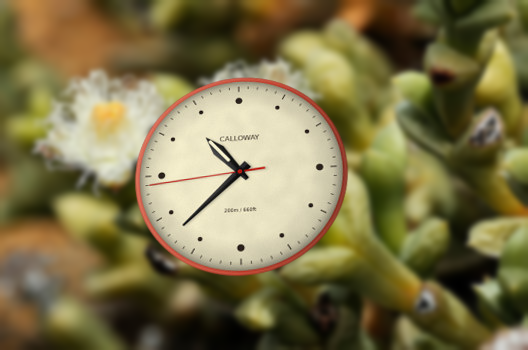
10:37:44
